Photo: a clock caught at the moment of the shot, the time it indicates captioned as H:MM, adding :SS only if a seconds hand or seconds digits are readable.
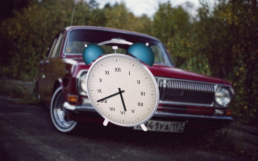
5:41
